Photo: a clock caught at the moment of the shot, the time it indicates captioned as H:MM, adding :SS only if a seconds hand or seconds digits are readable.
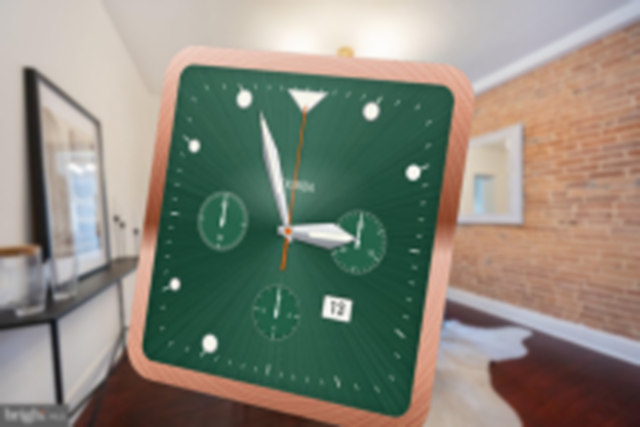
2:56
